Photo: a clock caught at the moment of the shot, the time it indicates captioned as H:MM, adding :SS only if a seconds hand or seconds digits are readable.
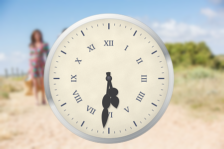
5:31
